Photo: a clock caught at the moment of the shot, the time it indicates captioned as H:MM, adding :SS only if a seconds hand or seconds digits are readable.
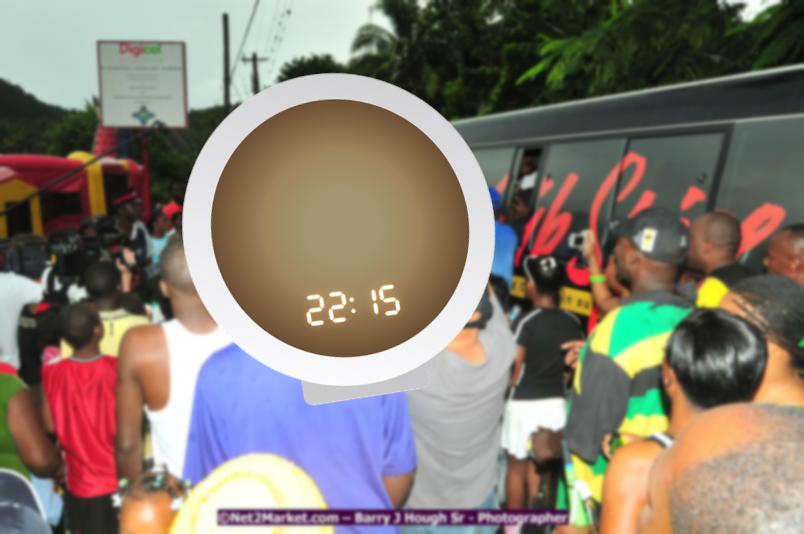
22:15
